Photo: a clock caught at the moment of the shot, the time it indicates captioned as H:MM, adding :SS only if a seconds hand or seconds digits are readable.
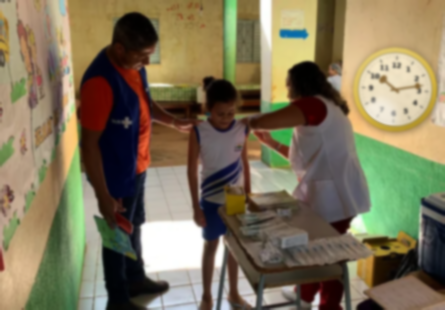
10:13
